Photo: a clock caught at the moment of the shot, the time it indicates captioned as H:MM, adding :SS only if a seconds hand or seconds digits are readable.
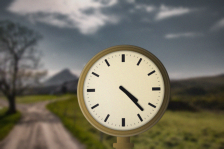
4:23
